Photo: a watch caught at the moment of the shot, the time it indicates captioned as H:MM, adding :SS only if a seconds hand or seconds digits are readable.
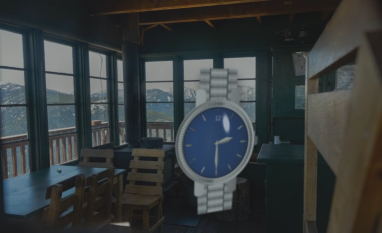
2:30
